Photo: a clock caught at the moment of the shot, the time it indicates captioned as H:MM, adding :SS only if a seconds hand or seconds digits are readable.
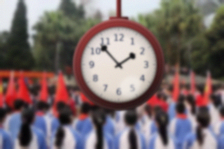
1:53
